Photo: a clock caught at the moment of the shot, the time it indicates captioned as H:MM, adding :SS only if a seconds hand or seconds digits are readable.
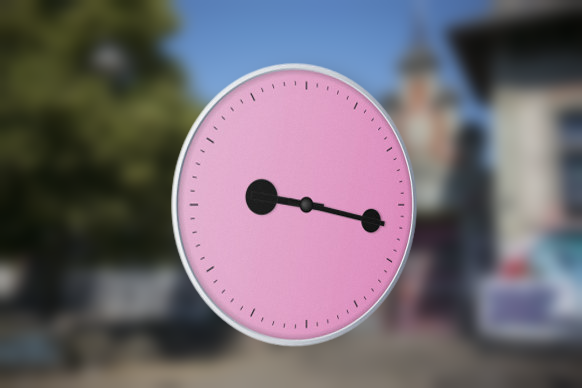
9:17
